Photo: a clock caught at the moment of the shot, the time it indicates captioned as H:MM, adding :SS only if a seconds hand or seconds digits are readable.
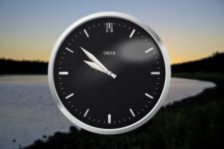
9:52
